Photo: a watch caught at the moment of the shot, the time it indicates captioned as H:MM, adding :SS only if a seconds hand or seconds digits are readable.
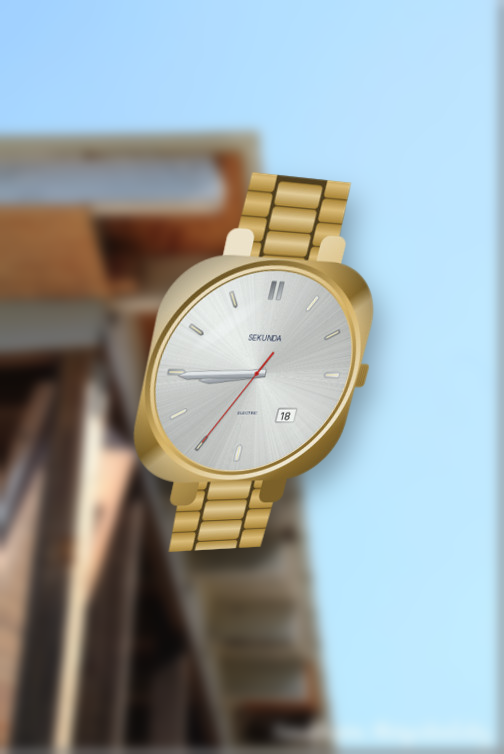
8:44:35
